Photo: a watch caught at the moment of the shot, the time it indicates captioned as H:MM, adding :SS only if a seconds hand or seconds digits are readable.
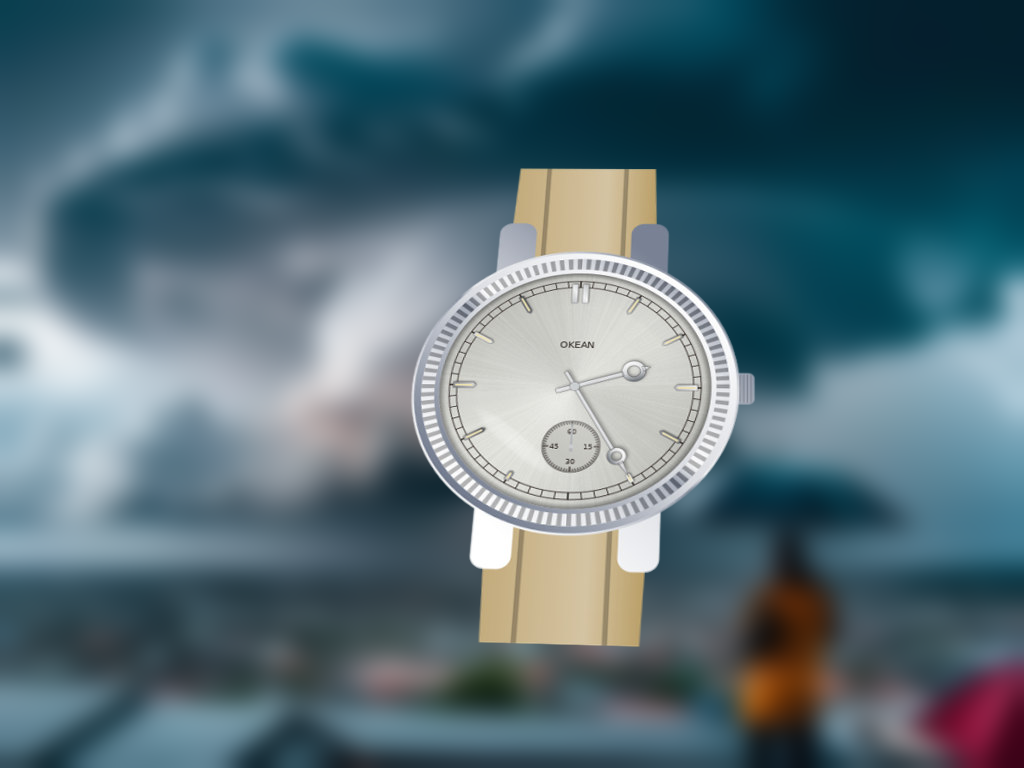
2:25
